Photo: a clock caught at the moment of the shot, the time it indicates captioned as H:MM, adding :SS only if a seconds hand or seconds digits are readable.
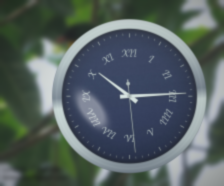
10:14:29
